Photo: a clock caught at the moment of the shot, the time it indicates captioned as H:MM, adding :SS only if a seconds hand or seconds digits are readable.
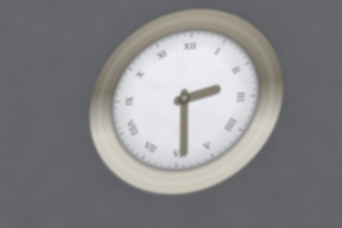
2:29
